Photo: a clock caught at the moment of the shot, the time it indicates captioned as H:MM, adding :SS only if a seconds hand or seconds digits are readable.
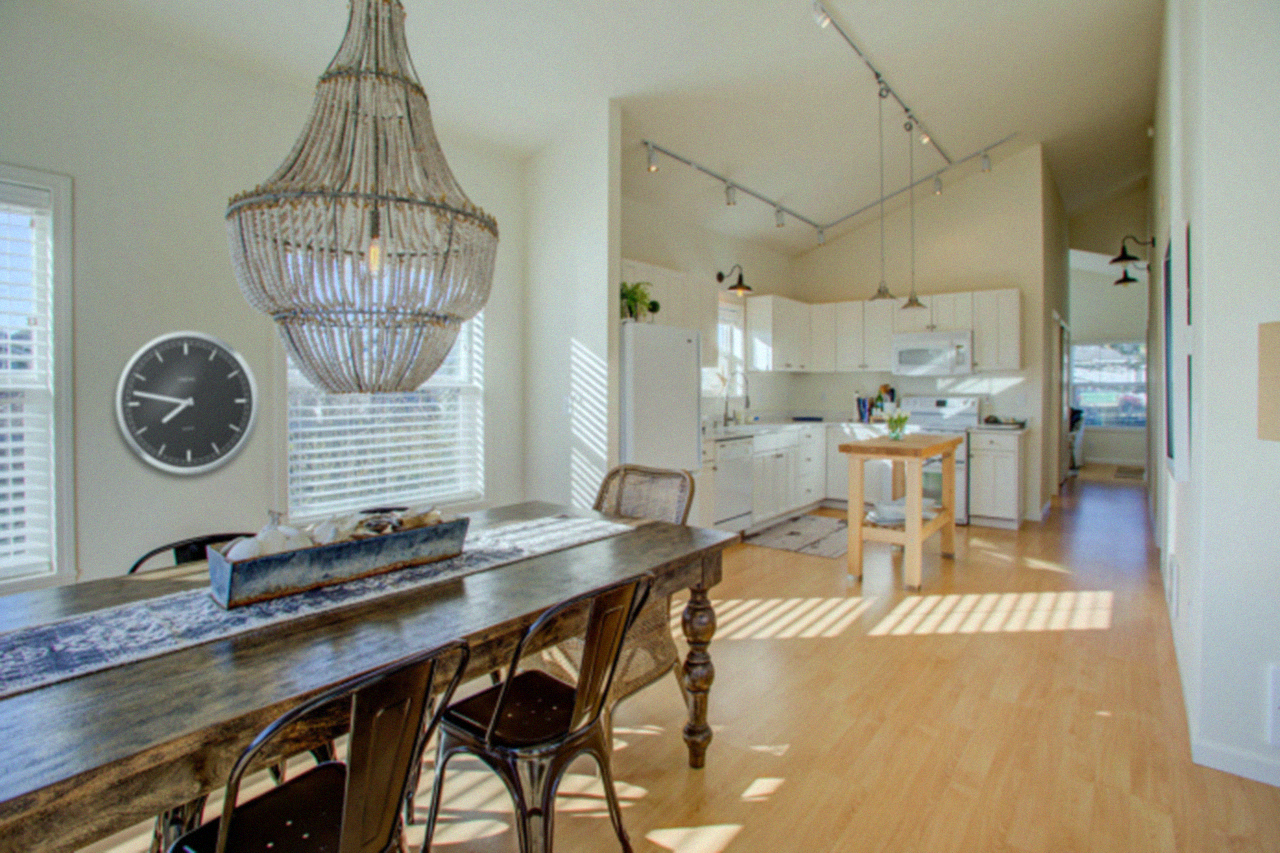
7:47
